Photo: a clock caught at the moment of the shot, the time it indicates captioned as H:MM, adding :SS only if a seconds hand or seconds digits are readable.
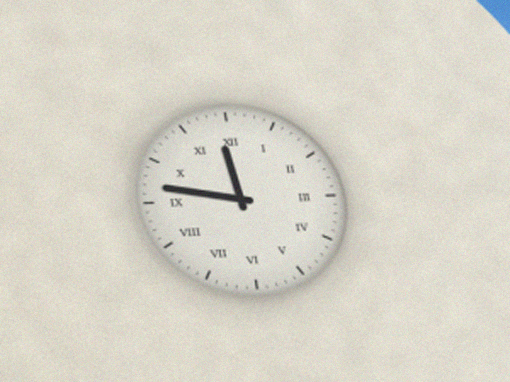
11:47
